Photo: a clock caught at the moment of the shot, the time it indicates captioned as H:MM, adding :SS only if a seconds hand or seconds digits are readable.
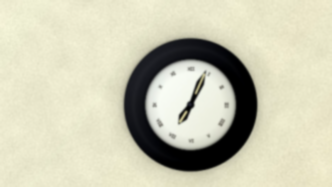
7:04
